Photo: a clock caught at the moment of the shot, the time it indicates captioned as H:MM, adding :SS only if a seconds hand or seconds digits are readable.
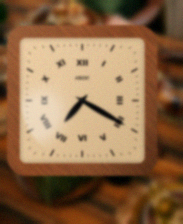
7:20
